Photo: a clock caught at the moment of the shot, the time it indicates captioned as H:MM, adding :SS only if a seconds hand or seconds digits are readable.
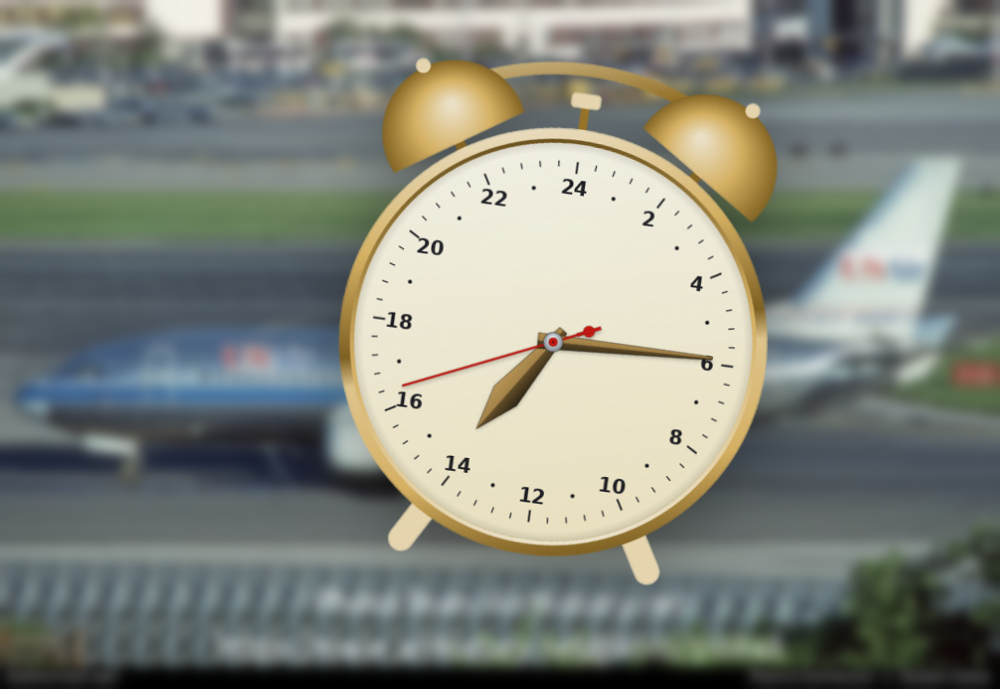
14:14:41
